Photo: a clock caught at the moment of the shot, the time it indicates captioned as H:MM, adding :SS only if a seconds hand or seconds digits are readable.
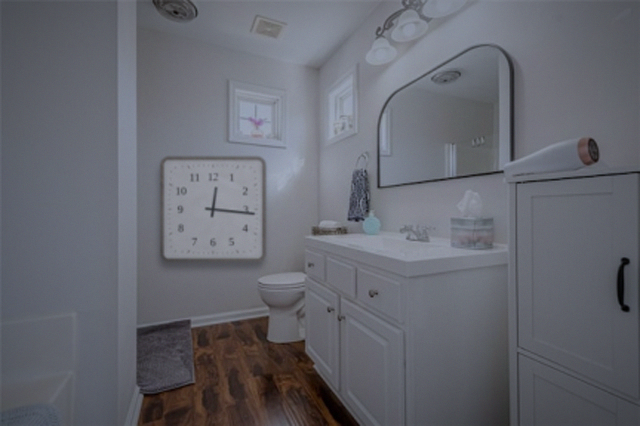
12:16
